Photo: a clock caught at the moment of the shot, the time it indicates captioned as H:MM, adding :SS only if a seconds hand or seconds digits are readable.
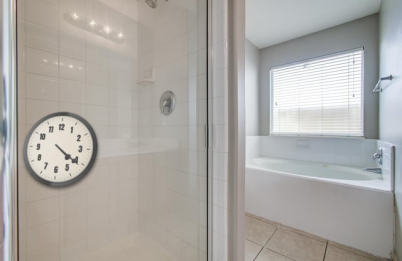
4:21
